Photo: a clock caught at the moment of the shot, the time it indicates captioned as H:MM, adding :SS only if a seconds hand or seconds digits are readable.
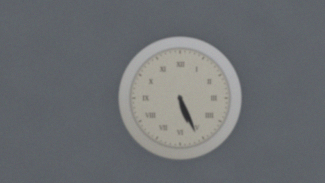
5:26
